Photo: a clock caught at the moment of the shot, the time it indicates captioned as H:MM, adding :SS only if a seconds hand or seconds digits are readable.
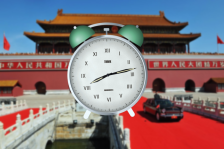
8:13
